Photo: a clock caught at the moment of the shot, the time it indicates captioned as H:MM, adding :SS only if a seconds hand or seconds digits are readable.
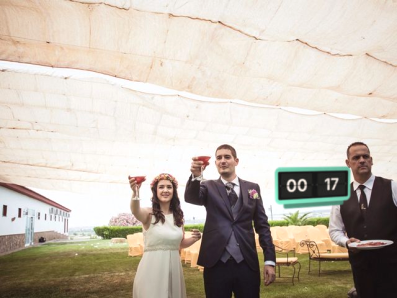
0:17
